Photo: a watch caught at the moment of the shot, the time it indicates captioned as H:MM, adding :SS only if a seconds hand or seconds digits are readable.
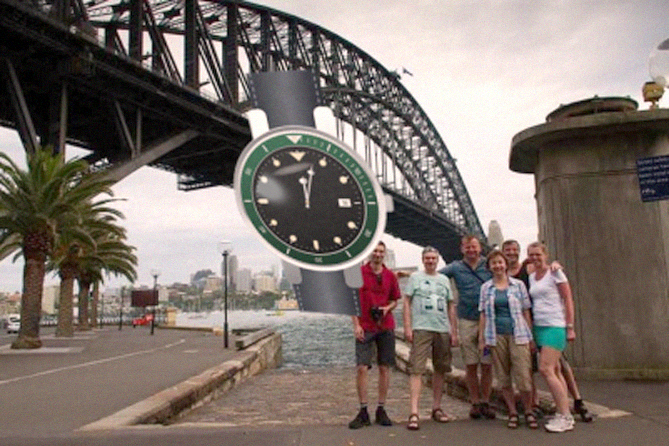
12:03
